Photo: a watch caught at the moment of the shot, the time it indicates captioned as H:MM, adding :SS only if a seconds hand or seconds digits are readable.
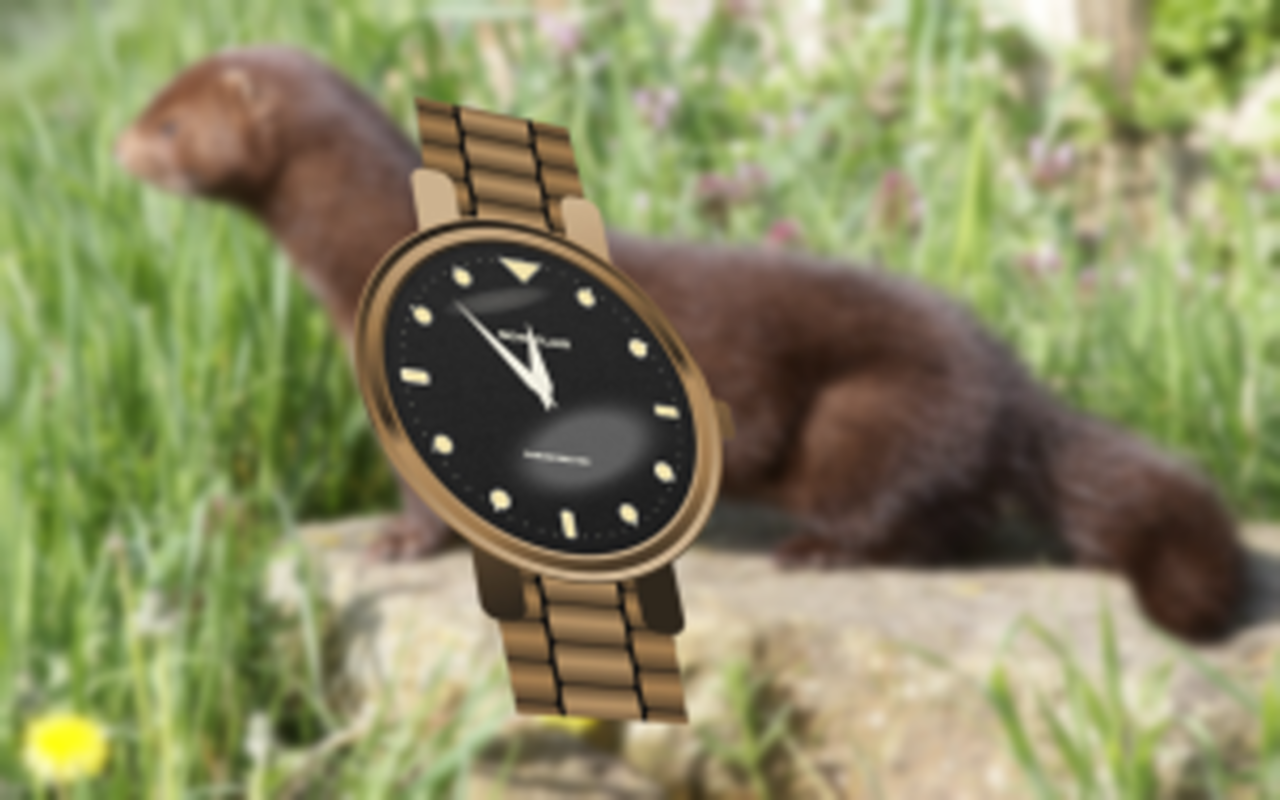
11:53
